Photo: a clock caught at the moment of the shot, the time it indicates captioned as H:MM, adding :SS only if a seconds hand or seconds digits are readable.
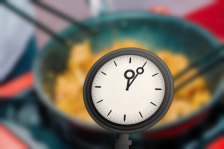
12:05
